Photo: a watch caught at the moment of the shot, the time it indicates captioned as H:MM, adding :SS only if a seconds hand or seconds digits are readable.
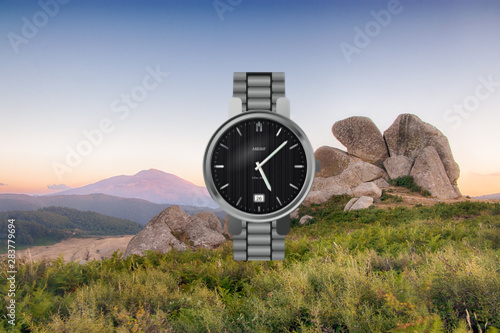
5:08
